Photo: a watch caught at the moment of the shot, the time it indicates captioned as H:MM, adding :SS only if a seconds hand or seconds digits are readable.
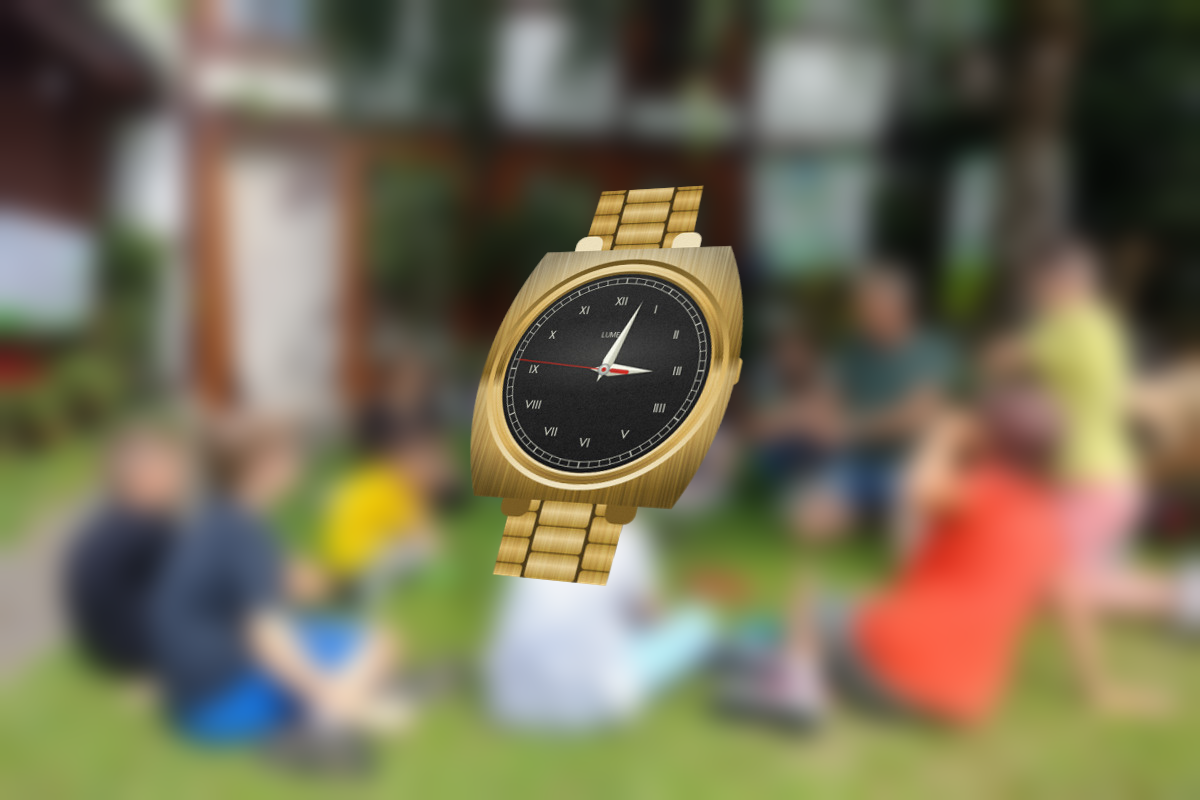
3:02:46
